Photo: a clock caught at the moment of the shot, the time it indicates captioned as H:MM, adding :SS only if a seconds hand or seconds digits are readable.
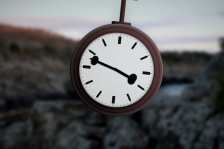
3:48
